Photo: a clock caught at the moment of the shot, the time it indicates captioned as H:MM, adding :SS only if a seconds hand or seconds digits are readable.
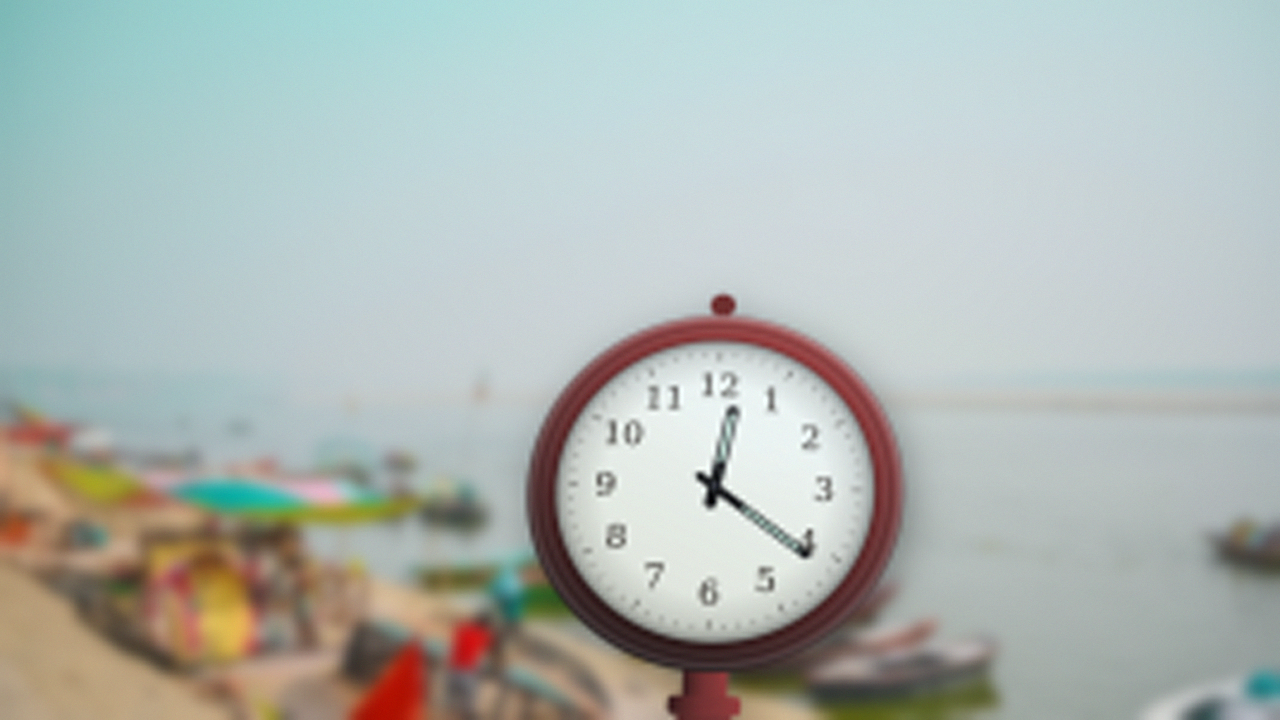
12:21
